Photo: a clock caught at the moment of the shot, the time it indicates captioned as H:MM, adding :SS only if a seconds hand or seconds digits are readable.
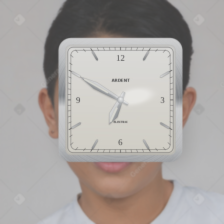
6:50
